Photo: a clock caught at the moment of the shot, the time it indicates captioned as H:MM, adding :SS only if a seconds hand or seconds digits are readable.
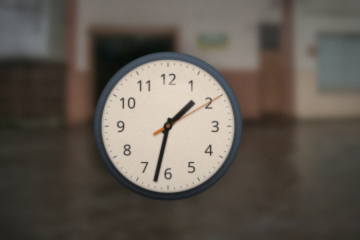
1:32:10
